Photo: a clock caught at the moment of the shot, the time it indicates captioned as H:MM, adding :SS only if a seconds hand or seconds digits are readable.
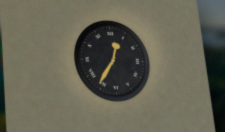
12:36
